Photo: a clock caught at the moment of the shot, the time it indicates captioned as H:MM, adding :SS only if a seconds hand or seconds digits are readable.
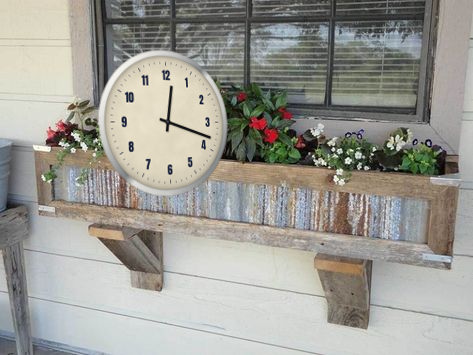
12:18
